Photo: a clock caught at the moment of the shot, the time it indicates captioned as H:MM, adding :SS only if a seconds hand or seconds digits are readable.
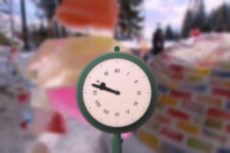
9:48
